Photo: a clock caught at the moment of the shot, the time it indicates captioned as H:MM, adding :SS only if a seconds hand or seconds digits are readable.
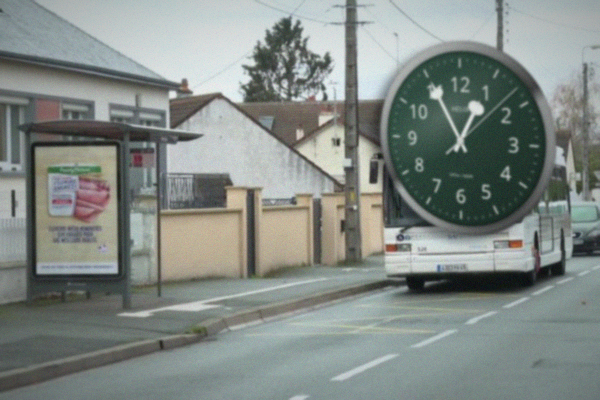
12:55:08
